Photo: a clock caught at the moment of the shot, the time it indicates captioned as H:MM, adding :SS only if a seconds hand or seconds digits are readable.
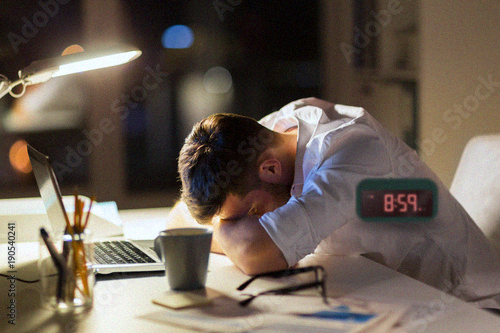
8:59
